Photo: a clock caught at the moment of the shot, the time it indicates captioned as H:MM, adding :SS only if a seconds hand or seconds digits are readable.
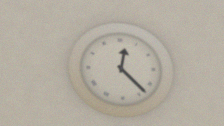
12:23
